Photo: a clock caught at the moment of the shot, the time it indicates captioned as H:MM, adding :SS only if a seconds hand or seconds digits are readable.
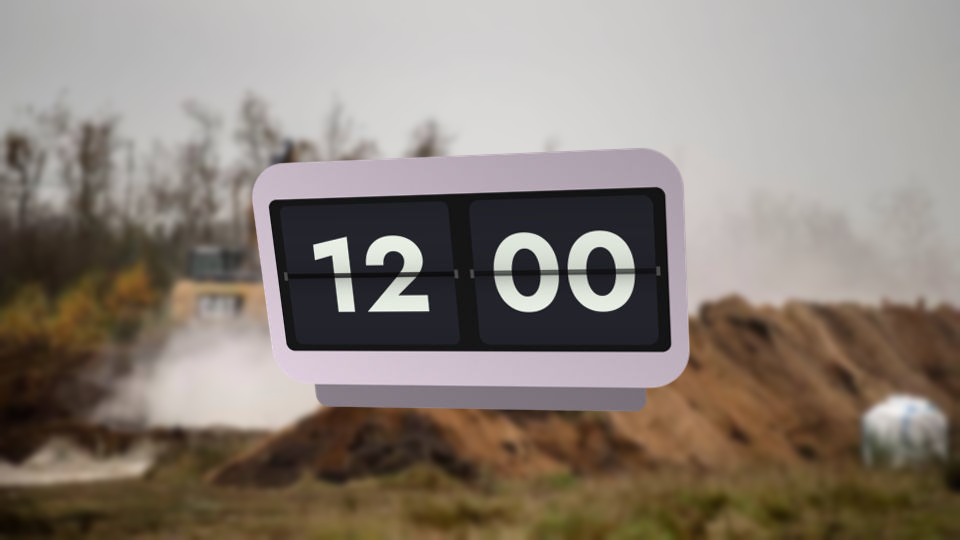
12:00
